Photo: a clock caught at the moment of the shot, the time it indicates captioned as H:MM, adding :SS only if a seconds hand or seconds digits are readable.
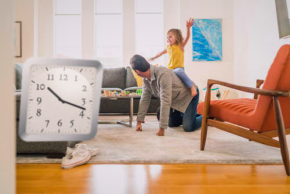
10:18
